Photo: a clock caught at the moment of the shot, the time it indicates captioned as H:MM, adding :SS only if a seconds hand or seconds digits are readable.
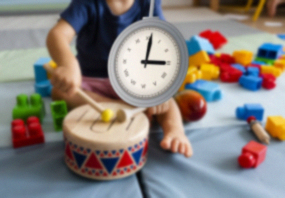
3:01
